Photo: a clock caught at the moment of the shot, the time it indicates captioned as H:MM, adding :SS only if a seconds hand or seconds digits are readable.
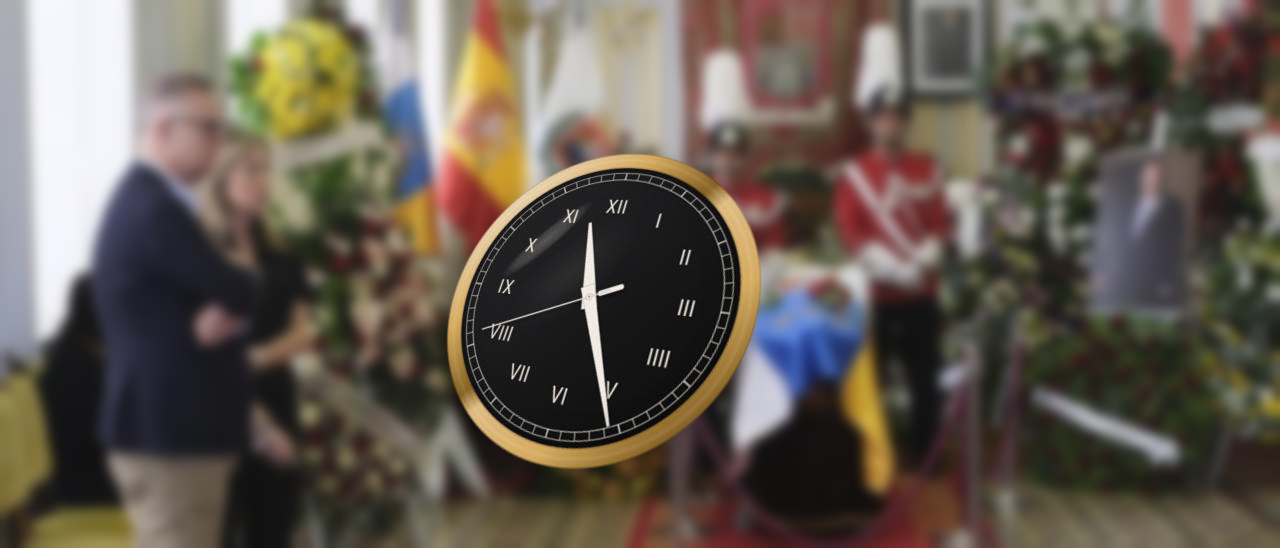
11:25:41
